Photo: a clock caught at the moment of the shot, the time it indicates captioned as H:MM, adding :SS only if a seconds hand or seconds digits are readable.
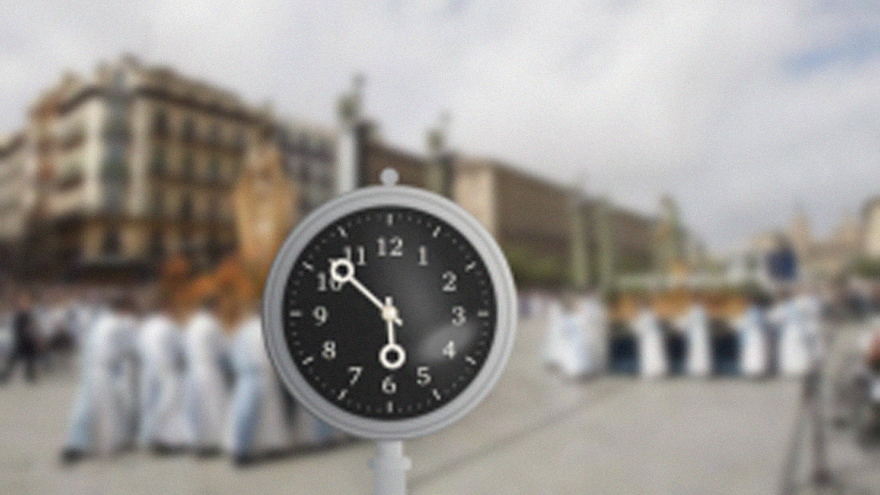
5:52
